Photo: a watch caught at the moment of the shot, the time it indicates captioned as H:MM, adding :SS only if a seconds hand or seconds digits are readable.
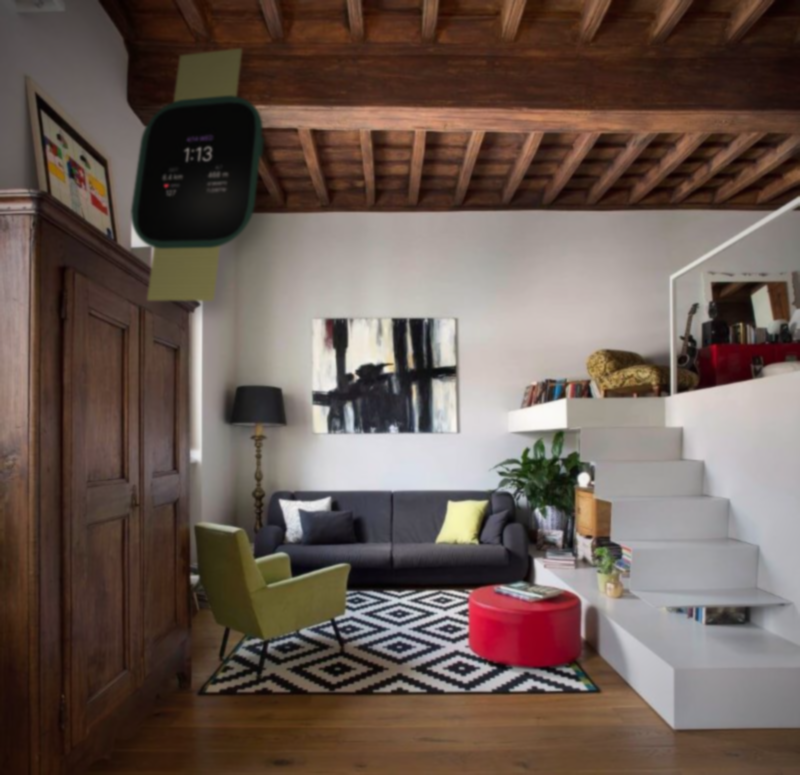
1:13
